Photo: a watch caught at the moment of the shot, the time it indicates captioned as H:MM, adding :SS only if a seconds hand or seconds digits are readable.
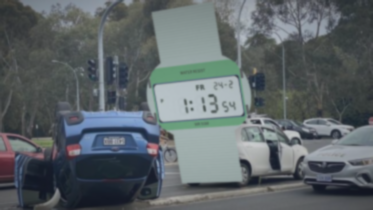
1:13
